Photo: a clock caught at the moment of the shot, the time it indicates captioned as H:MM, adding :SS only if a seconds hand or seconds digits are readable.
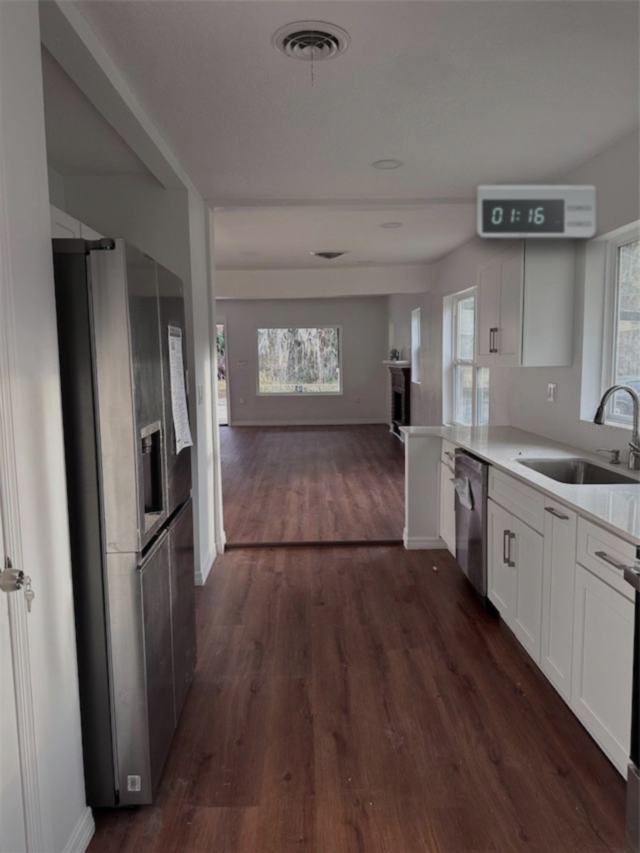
1:16
